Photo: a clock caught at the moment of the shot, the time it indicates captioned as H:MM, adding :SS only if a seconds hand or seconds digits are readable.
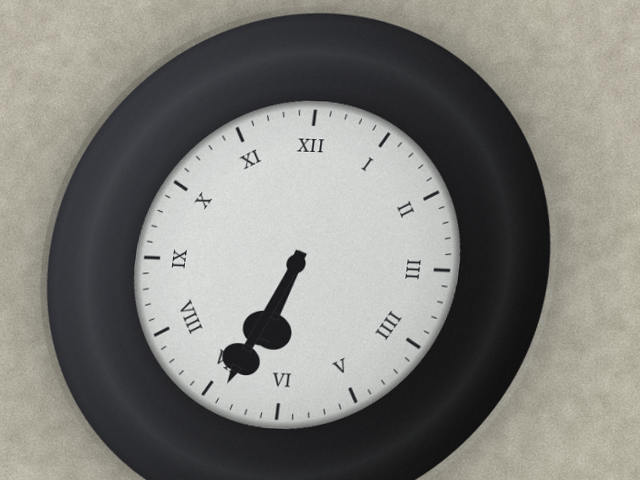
6:34
